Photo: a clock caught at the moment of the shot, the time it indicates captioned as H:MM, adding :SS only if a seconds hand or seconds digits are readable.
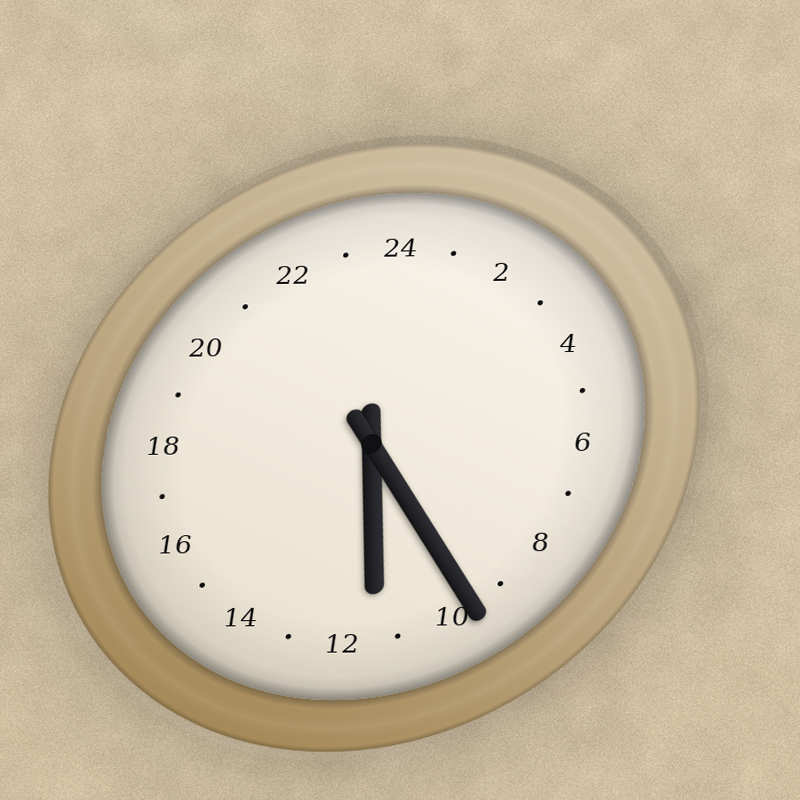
11:24
